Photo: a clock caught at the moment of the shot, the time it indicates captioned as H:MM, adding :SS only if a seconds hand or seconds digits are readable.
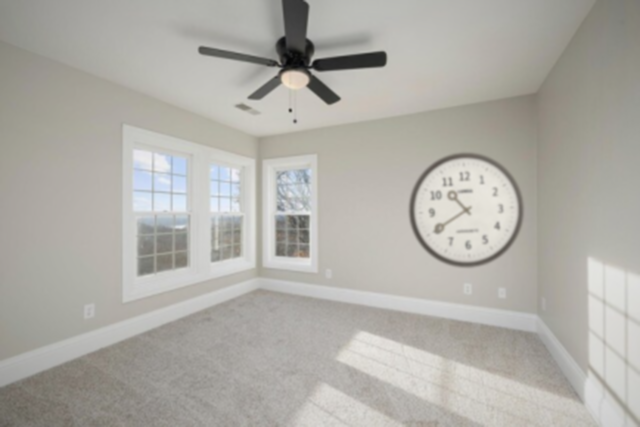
10:40
